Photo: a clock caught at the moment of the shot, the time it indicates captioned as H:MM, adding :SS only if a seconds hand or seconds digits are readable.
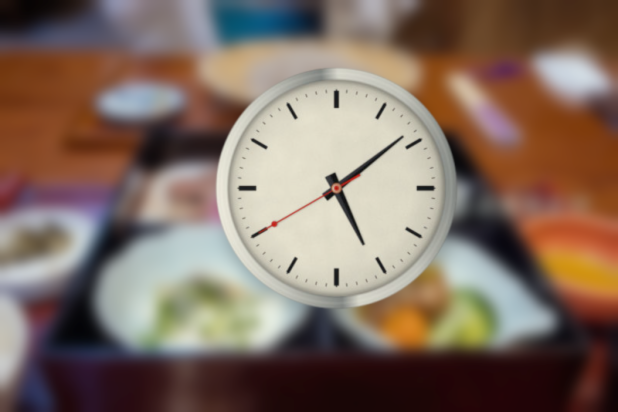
5:08:40
